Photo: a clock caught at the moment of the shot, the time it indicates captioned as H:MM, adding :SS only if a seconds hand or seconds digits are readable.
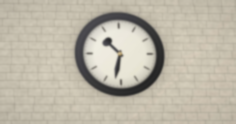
10:32
